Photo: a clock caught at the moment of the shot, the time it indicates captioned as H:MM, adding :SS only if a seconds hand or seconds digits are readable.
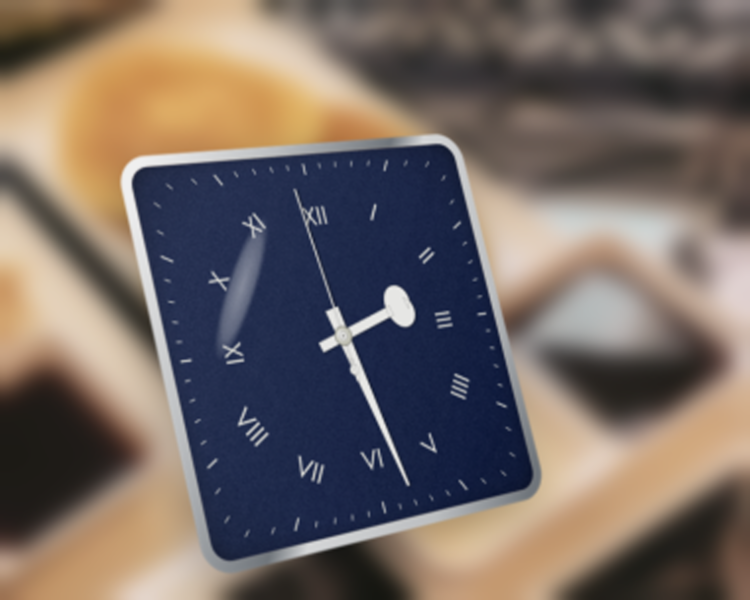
2:27:59
